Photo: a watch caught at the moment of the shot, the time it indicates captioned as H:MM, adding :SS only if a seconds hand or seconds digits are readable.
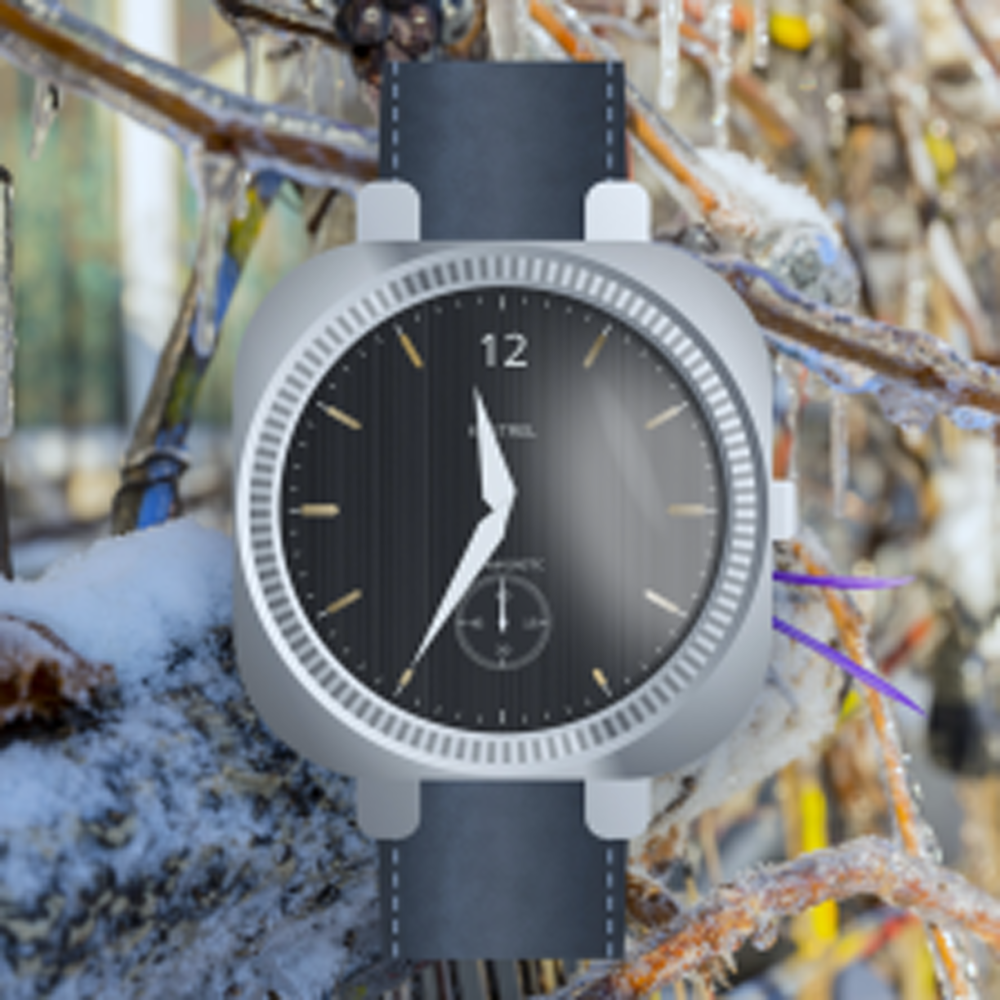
11:35
